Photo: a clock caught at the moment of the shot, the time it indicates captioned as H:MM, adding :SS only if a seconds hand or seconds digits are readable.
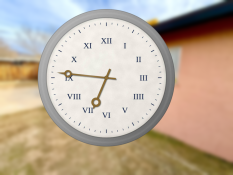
6:46
